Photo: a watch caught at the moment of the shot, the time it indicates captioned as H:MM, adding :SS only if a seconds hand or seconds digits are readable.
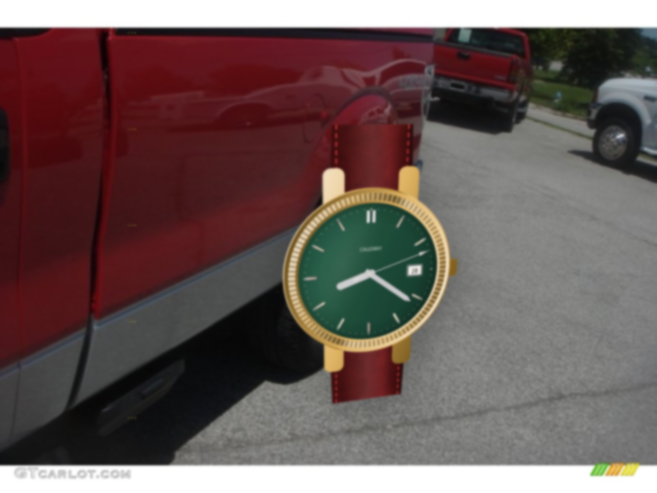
8:21:12
